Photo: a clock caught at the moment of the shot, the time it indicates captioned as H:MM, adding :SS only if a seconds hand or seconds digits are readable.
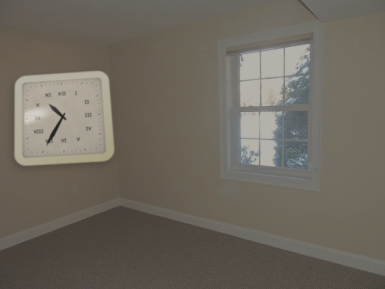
10:35
